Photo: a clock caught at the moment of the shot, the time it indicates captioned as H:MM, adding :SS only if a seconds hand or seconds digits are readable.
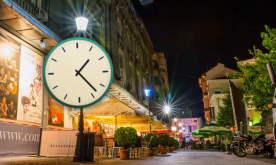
1:23
